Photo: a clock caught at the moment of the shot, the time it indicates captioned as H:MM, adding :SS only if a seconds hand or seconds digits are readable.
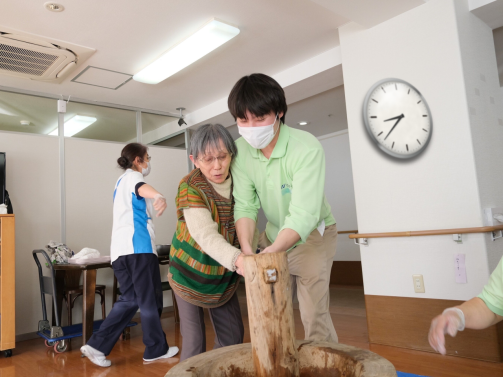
8:38
